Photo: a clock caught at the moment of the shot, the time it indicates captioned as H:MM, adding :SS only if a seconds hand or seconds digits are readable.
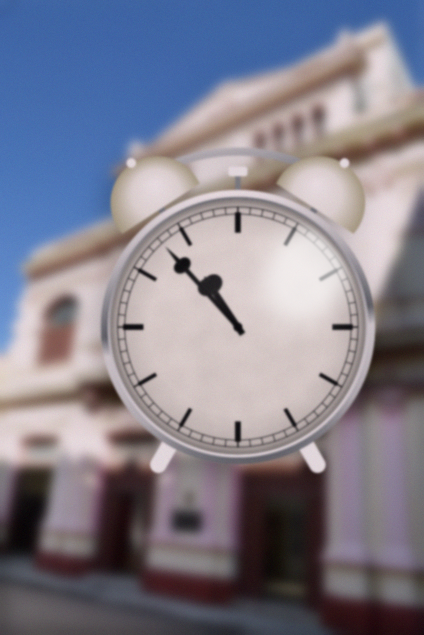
10:53
